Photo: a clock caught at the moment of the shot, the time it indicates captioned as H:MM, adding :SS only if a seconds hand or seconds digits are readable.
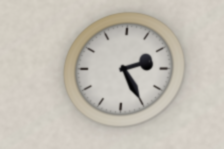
2:25
